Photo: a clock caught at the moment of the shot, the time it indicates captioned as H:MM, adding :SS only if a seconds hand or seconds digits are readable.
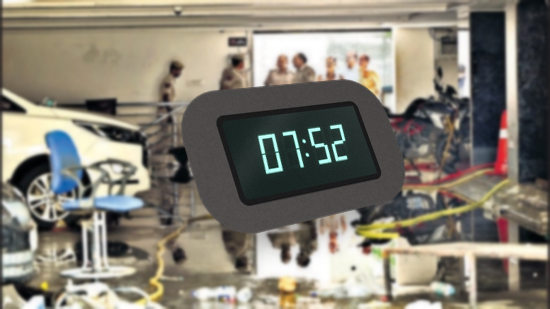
7:52
